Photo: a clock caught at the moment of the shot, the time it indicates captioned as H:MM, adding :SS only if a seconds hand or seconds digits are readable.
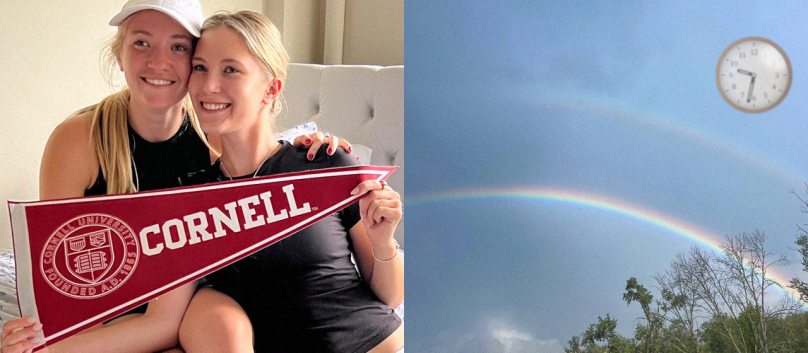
9:32
